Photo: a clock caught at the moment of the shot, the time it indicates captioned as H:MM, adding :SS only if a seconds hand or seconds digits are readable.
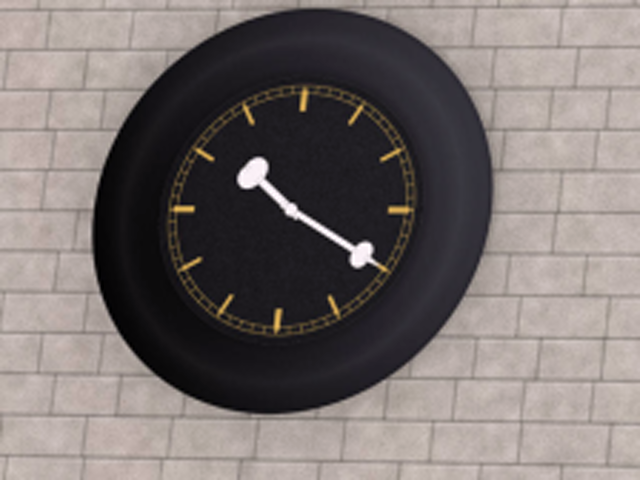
10:20
